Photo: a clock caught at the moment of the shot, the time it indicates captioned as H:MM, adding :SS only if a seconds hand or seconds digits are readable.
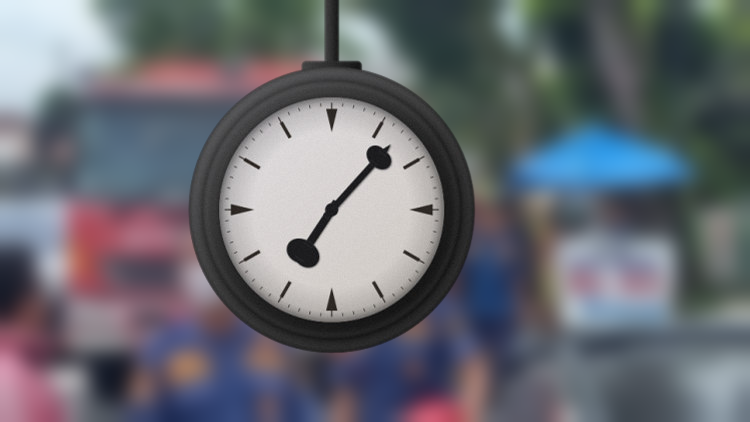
7:07
